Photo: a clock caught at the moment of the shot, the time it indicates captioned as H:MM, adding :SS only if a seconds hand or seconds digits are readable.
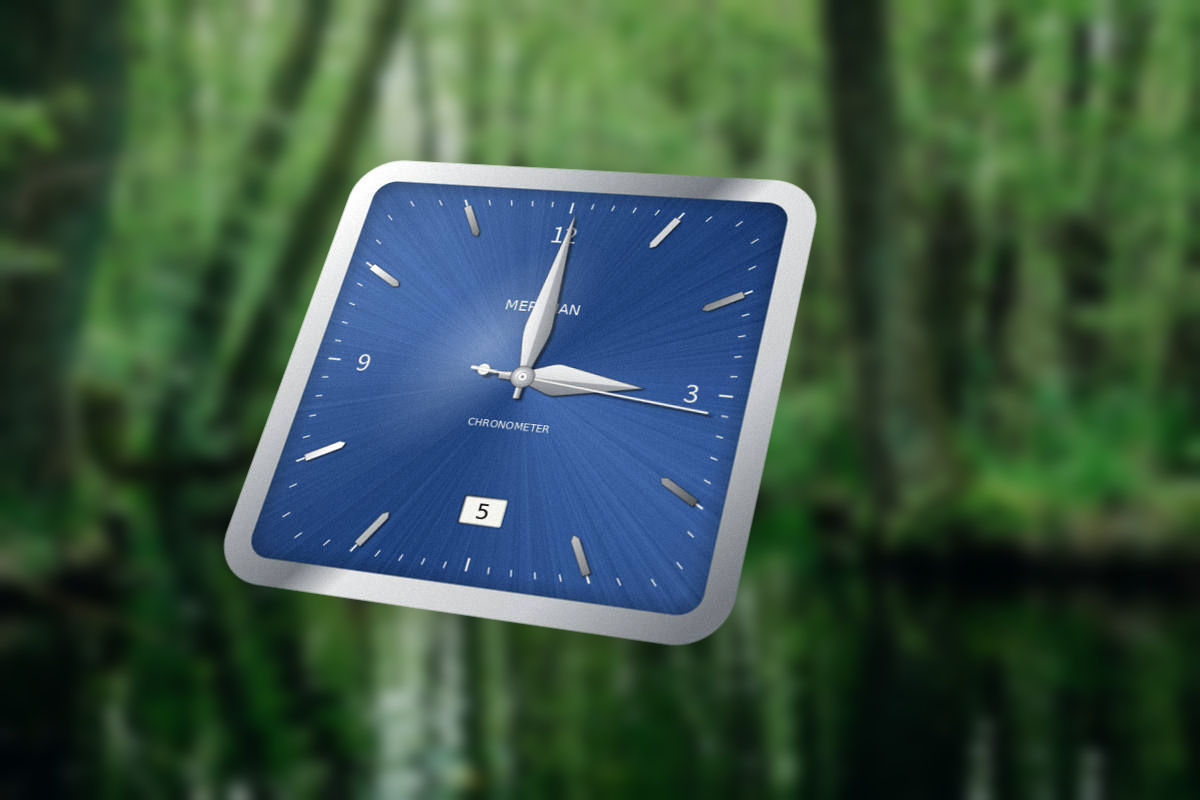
3:00:16
